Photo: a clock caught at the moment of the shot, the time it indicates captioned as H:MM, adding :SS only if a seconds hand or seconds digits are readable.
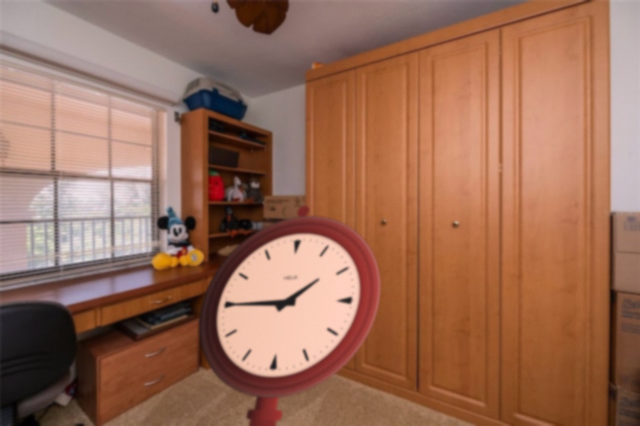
1:45
